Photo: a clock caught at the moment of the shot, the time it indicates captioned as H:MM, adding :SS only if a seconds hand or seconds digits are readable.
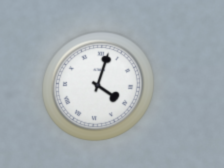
4:02
